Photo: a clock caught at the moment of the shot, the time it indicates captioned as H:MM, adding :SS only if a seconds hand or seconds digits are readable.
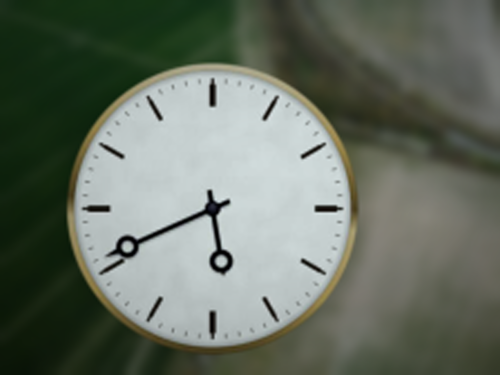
5:41
